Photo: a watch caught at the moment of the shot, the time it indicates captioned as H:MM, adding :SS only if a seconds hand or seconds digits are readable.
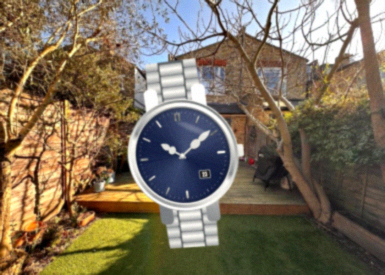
10:09
